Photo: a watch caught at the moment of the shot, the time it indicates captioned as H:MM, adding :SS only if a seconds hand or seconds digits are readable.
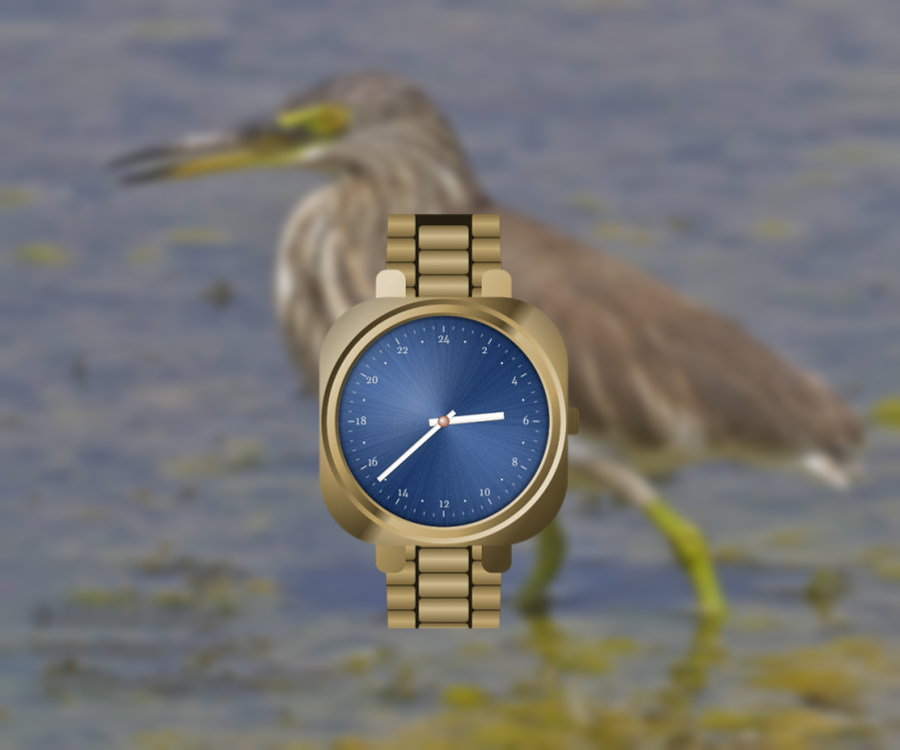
5:38
